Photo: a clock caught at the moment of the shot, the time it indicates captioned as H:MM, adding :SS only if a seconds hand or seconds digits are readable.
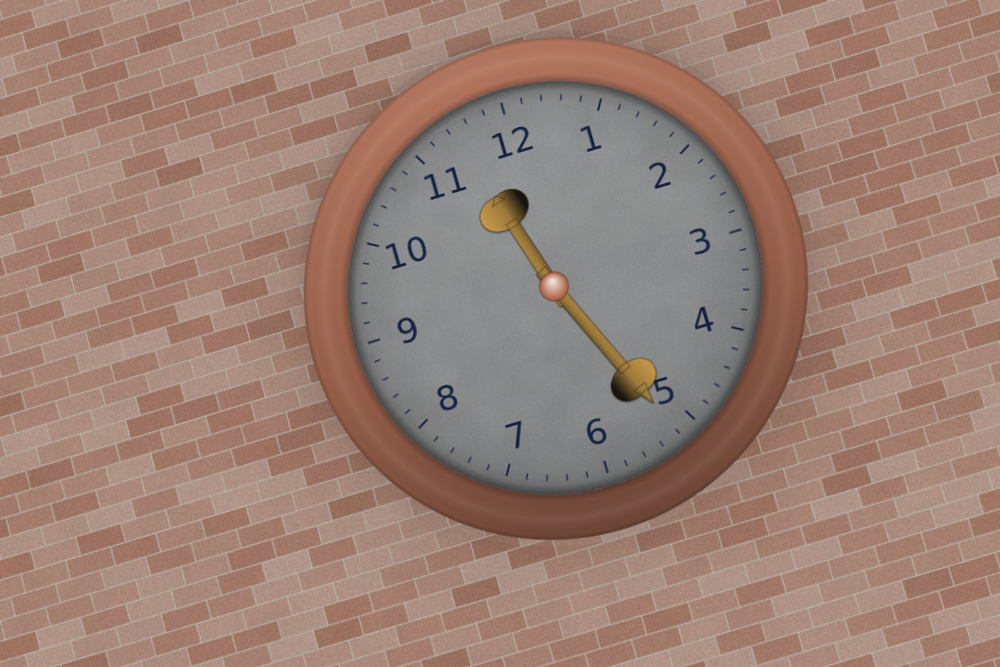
11:26
